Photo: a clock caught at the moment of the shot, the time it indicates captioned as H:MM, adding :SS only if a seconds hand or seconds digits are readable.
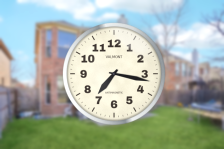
7:17
